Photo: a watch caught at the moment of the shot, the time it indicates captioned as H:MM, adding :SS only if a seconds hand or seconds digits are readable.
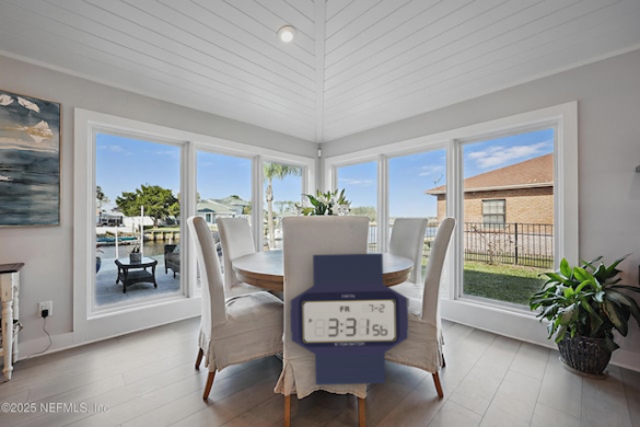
3:31:56
